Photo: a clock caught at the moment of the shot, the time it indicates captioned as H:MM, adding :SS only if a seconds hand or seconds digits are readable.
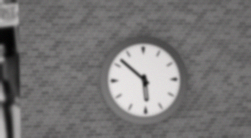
5:52
